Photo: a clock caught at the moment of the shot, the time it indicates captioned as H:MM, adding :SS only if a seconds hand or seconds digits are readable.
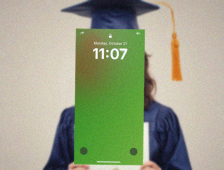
11:07
